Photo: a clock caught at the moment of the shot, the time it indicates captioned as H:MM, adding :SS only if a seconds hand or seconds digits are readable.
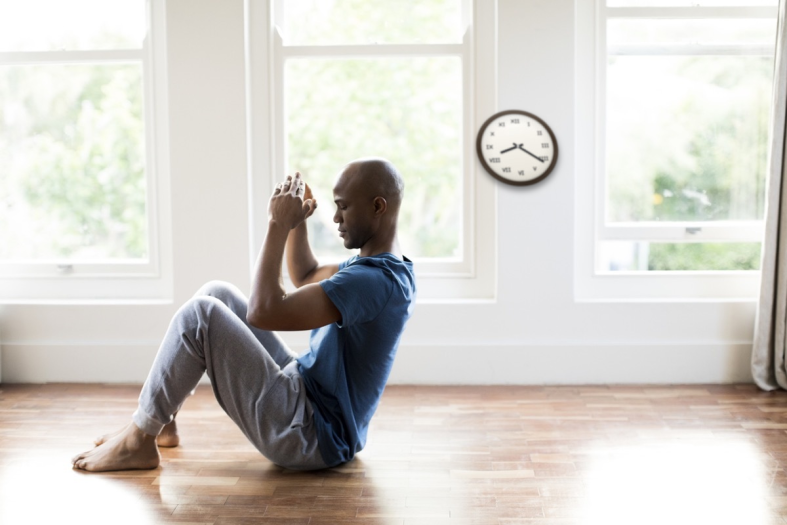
8:21
